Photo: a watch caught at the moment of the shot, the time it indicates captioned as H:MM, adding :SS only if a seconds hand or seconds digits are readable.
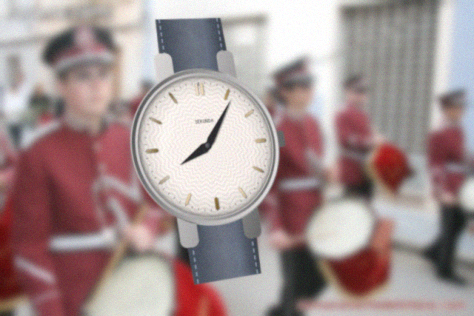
8:06
